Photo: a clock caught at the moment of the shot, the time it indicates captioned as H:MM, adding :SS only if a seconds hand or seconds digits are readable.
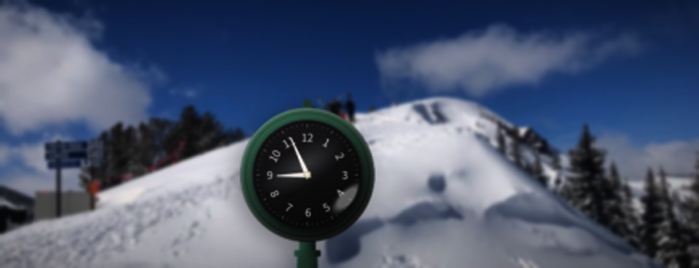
8:56
